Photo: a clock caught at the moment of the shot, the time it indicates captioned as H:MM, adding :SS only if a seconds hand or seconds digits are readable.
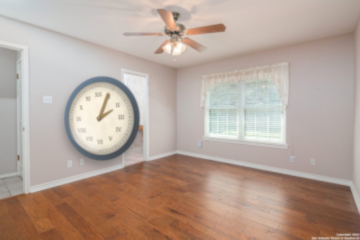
2:04
